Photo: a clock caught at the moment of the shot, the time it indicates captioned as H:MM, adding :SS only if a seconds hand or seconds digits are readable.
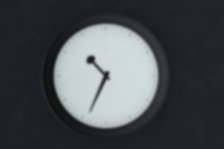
10:34
